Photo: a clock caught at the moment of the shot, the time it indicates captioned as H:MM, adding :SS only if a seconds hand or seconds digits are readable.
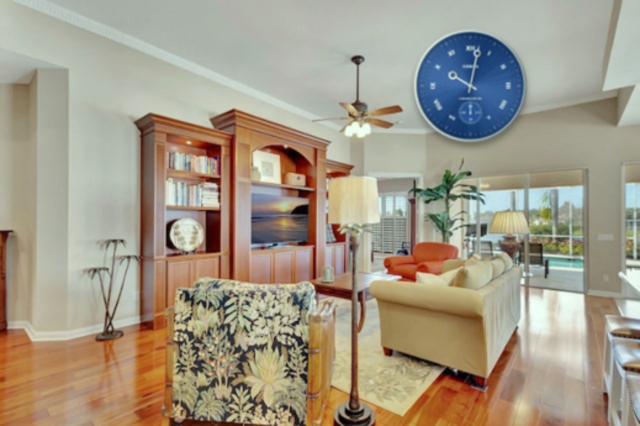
10:02
